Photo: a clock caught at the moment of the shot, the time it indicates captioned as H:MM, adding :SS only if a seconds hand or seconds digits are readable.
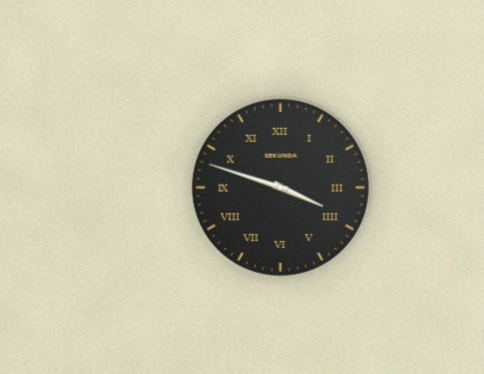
3:48
